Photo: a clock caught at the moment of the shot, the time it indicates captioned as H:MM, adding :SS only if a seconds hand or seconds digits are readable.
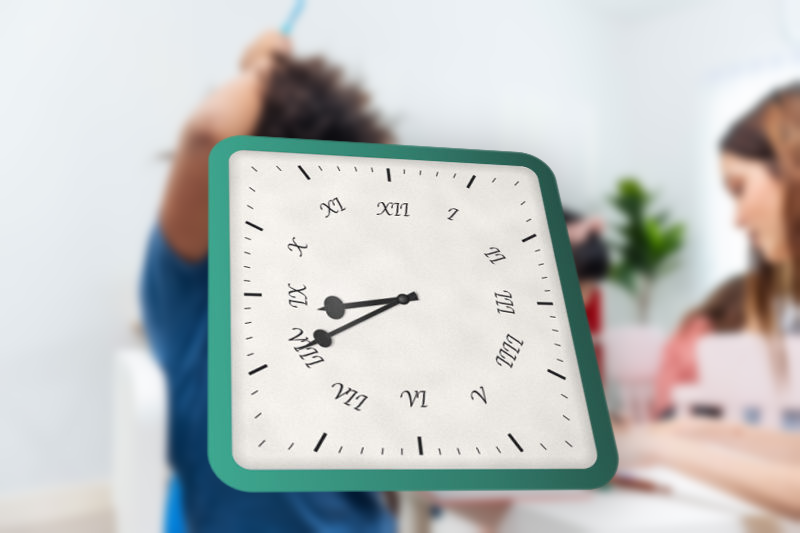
8:40
